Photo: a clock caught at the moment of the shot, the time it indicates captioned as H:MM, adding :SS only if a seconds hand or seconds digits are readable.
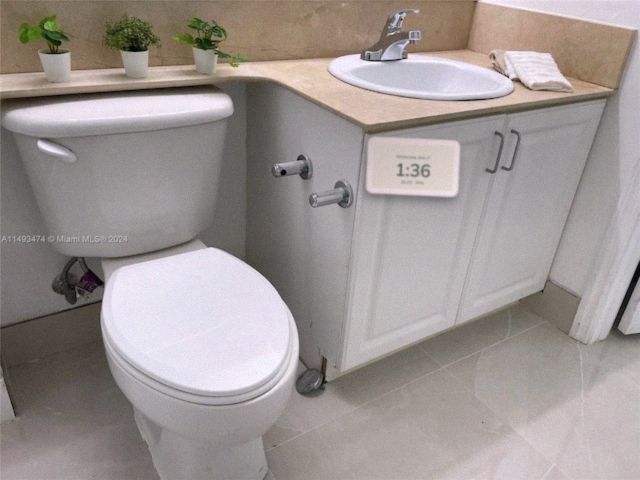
1:36
